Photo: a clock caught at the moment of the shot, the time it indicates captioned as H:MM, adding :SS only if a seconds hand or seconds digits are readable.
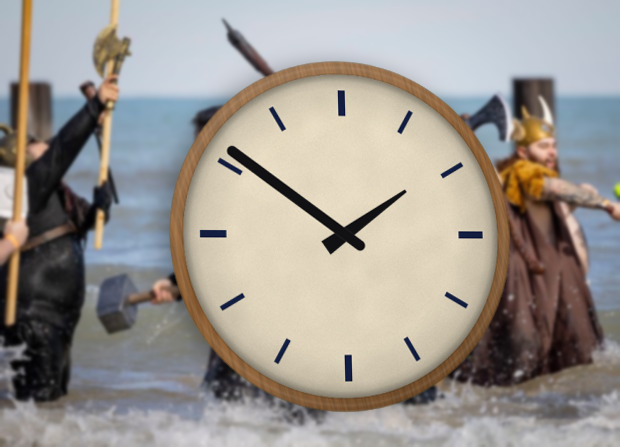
1:51
